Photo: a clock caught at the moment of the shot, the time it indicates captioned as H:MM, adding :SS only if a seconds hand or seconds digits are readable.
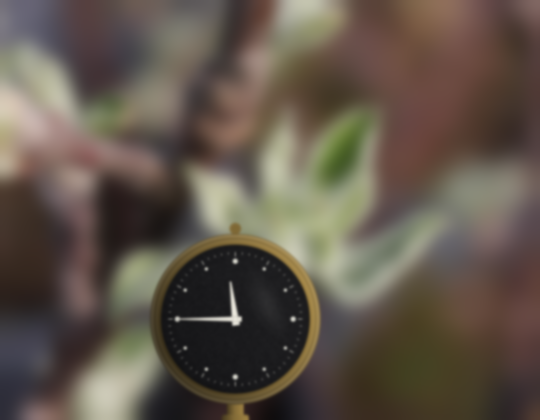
11:45
